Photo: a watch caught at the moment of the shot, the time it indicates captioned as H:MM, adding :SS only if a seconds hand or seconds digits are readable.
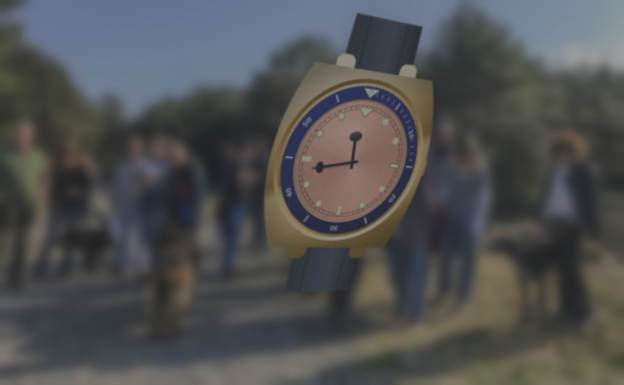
11:43
